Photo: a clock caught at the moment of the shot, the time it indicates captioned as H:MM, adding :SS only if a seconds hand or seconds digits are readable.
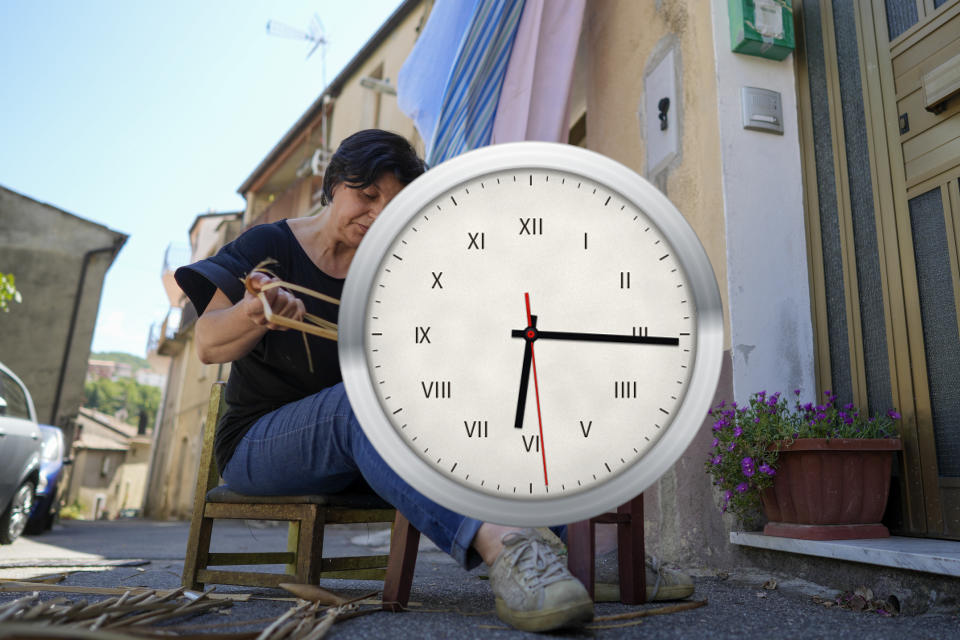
6:15:29
